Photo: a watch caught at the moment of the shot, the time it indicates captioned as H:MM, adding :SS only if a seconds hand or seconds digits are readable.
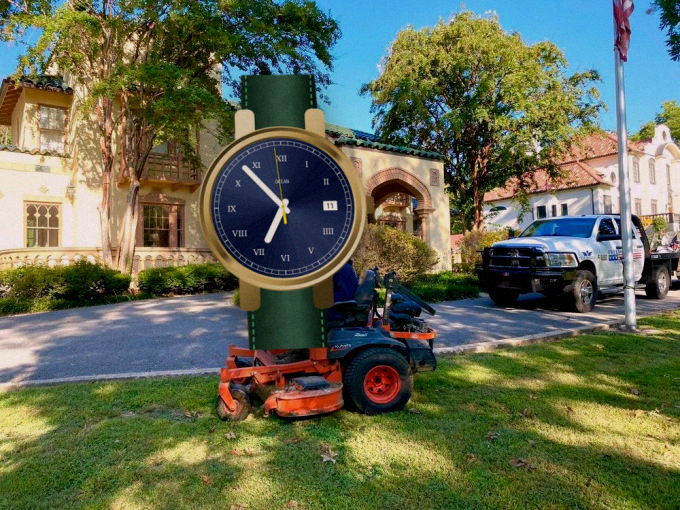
6:52:59
